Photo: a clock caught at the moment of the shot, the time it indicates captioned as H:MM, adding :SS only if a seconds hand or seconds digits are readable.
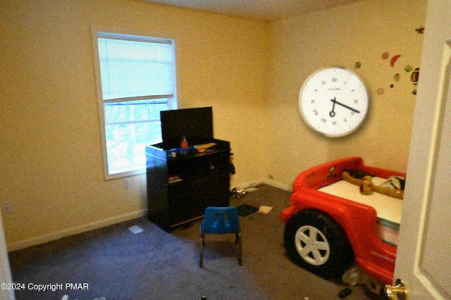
6:19
